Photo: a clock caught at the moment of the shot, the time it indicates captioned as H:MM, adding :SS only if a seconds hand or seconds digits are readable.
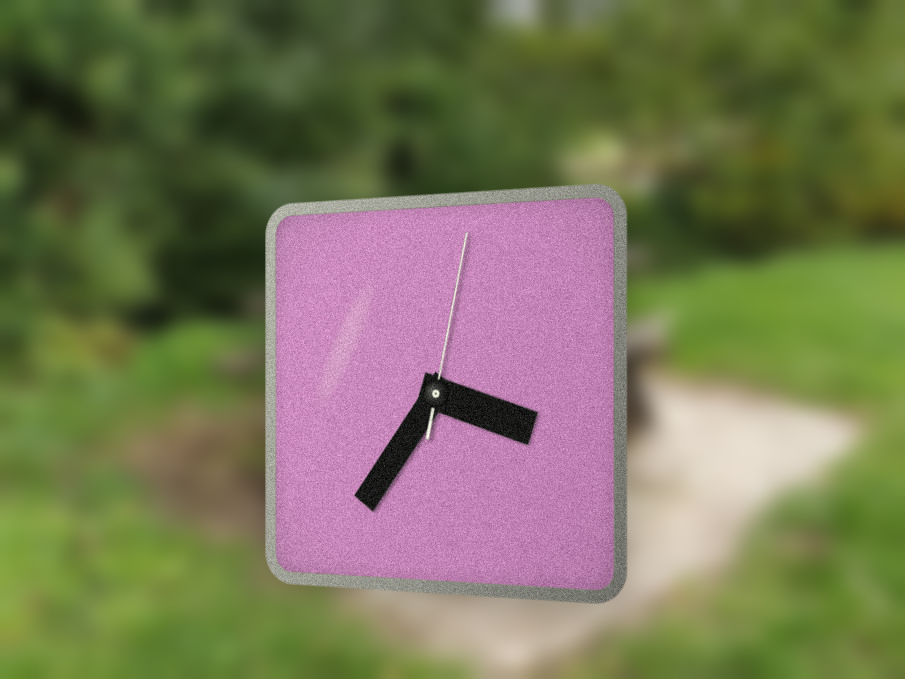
3:36:02
